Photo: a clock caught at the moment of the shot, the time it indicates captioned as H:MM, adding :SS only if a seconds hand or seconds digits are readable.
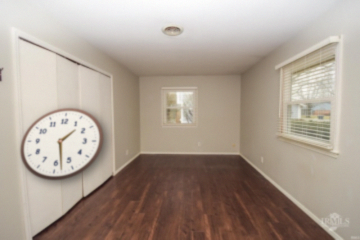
1:28
